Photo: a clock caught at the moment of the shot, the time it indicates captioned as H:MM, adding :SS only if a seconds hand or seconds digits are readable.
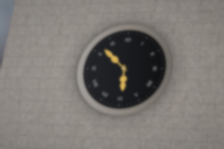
5:52
